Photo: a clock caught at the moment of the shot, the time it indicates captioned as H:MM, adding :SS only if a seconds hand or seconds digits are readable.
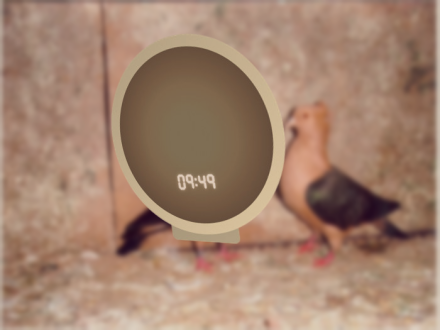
9:49
